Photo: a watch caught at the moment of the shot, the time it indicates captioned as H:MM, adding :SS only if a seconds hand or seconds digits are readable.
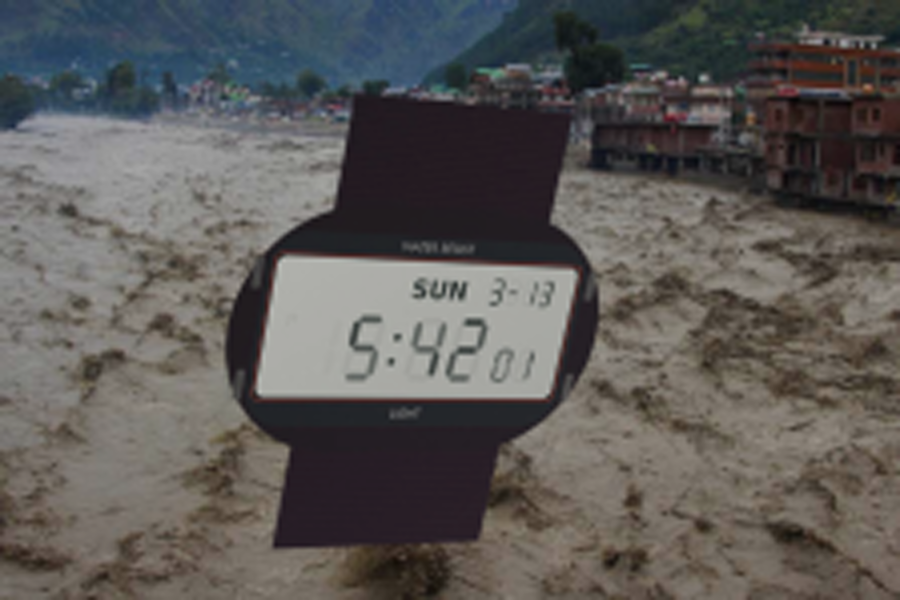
5:42:01
